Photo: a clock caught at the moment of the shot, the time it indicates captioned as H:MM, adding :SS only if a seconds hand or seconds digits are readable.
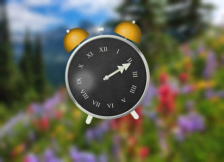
2:11
